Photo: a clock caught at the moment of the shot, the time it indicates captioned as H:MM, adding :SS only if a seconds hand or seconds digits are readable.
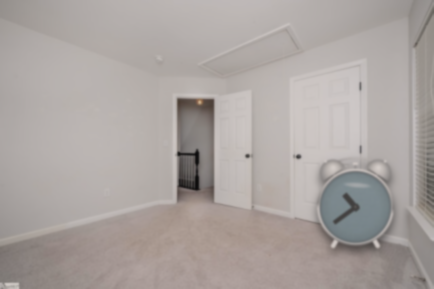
10:39
